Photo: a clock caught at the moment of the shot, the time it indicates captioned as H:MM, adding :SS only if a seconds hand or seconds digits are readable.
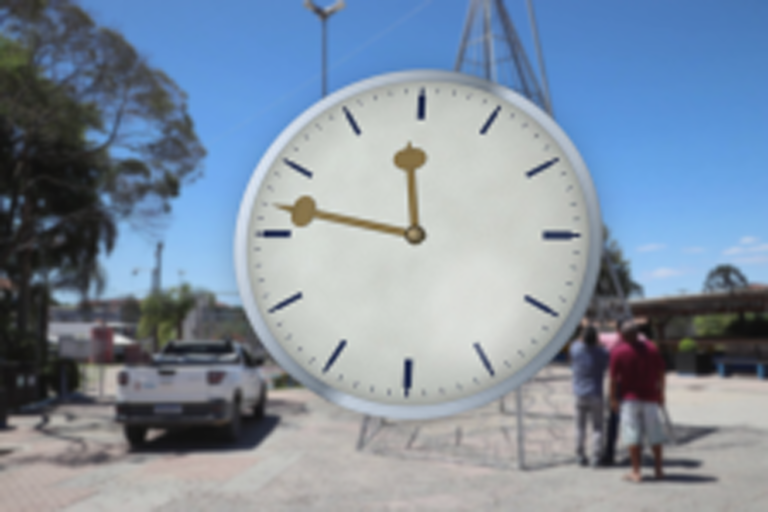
11:47
